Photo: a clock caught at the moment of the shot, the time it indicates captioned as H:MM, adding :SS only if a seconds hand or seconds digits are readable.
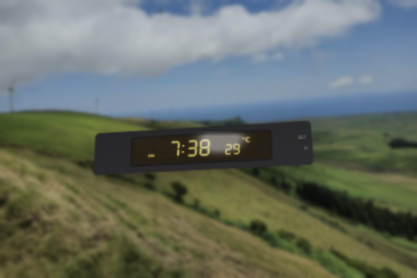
7:38
